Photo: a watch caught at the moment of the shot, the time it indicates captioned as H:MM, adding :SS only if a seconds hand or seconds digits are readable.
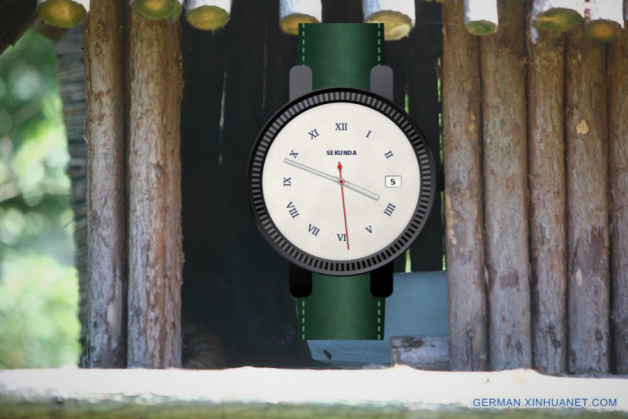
3:48:29
